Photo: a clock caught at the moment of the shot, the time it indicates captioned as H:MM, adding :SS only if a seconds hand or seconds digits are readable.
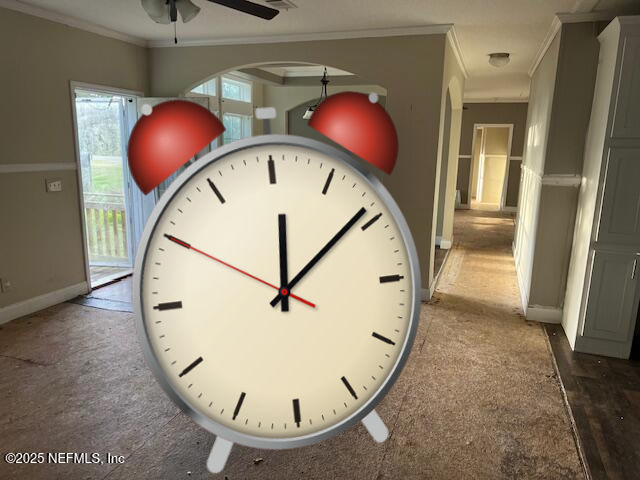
12:08:50
